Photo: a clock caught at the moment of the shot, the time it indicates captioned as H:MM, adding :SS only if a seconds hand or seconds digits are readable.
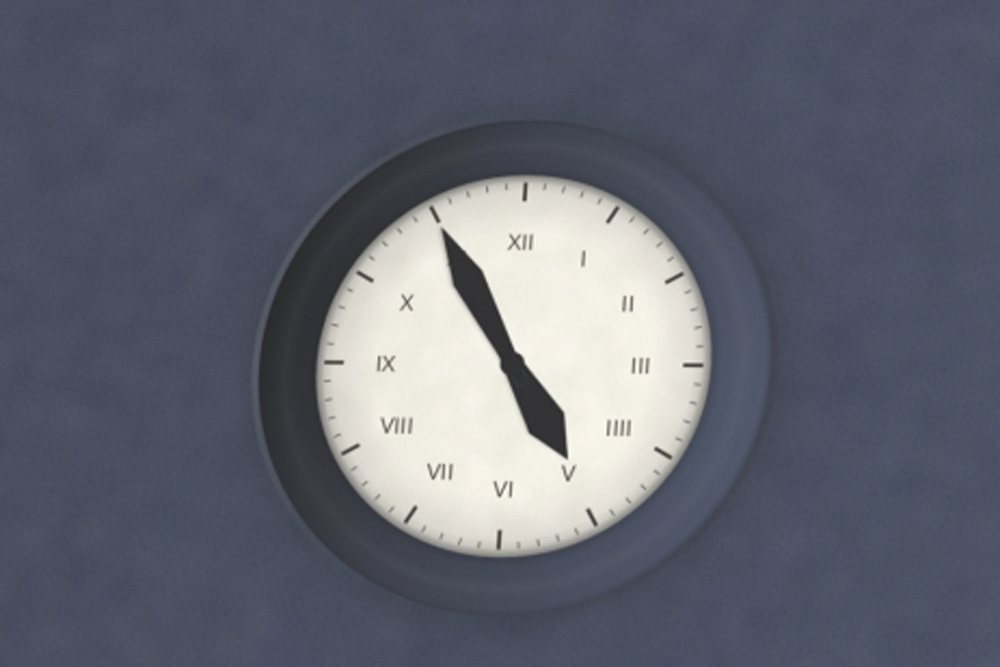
4:55
